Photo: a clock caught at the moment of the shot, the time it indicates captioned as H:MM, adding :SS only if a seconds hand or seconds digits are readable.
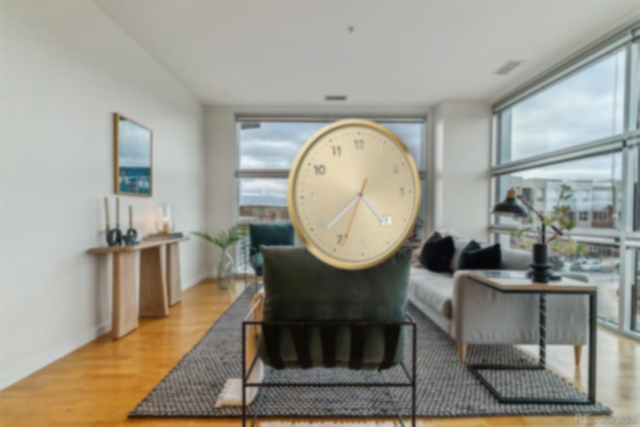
4:38:34
